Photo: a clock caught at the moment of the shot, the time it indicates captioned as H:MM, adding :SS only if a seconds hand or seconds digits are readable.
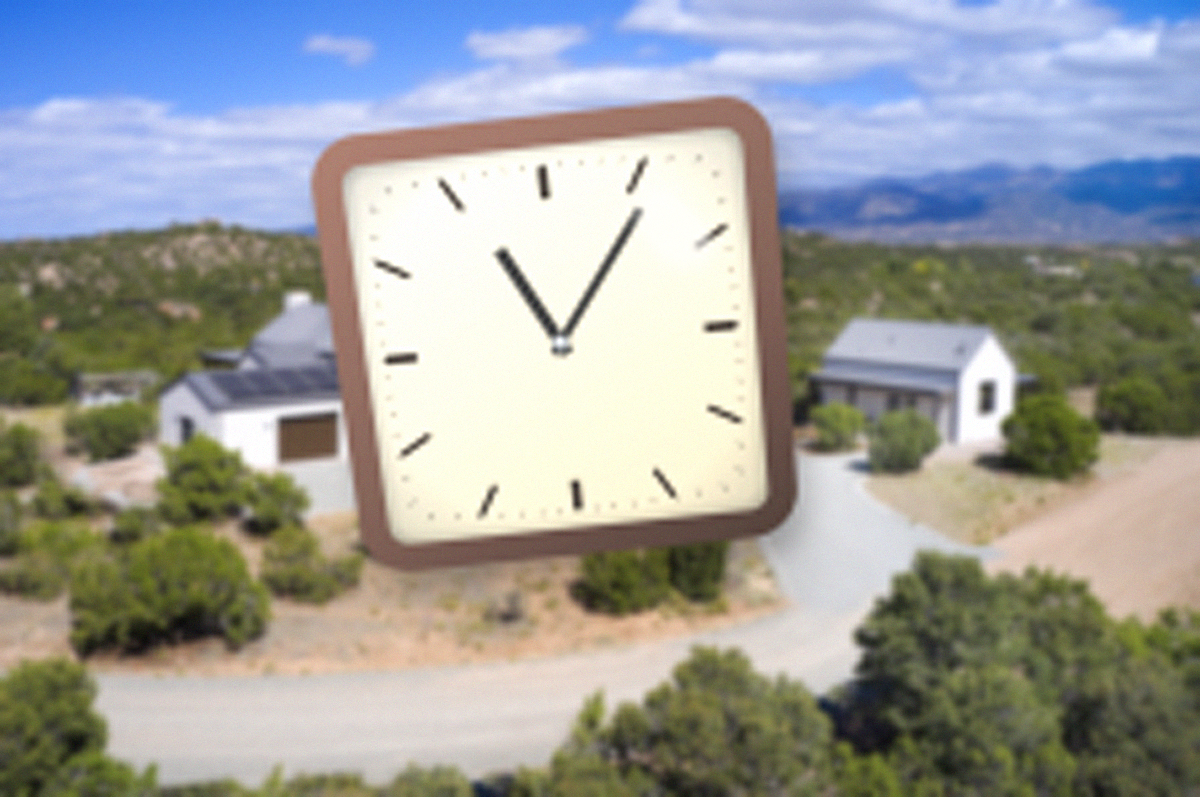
11:06
